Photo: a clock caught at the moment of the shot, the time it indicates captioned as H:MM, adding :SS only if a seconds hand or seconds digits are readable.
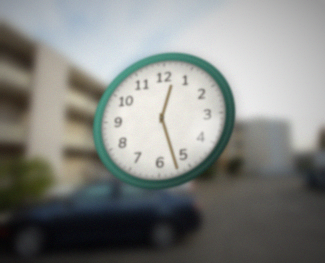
12:27
